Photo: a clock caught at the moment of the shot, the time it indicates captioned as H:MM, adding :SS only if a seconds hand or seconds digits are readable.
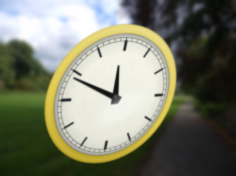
11:49
